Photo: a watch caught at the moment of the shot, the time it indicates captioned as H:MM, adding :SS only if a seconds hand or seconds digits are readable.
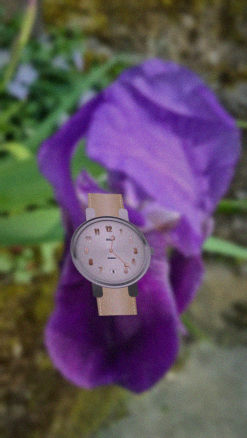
12:23
